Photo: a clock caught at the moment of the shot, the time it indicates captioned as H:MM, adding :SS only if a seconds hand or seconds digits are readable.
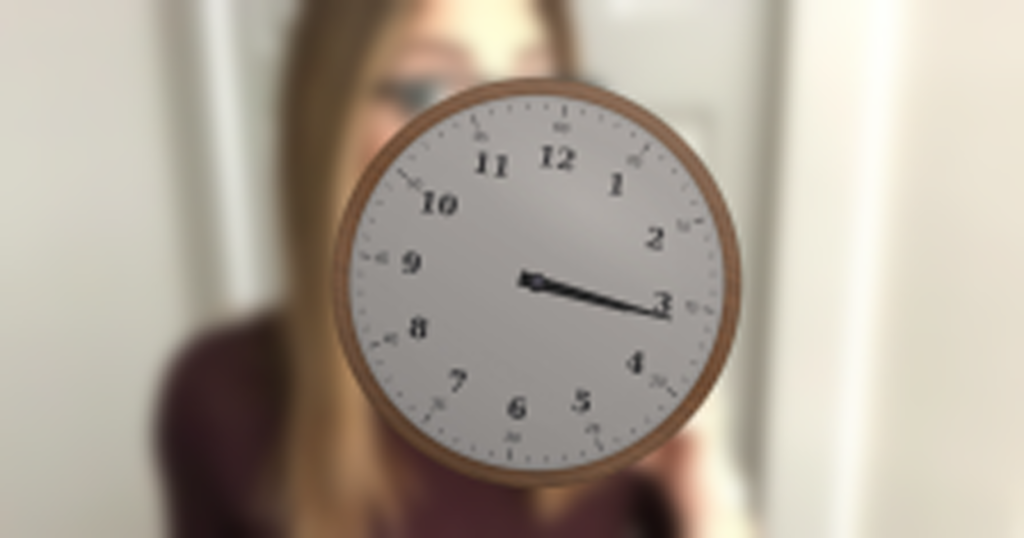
3:16
